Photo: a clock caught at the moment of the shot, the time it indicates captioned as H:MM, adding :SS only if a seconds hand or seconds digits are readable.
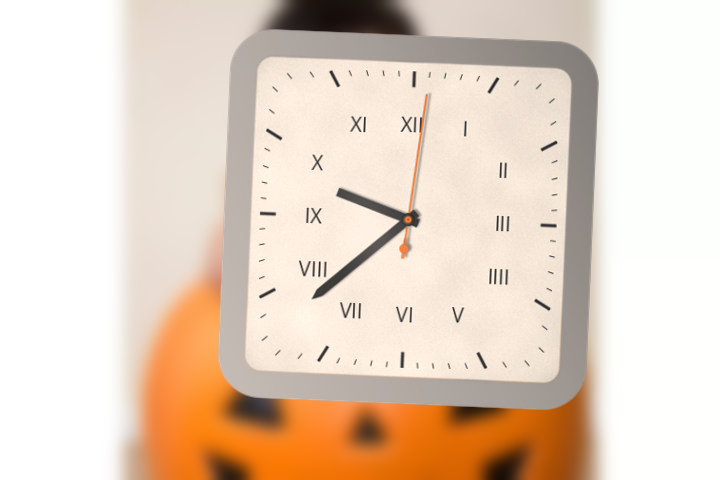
9:38:01
